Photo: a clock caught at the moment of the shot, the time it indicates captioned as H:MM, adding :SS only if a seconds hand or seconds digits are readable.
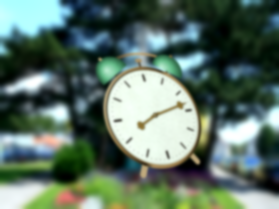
8:13
